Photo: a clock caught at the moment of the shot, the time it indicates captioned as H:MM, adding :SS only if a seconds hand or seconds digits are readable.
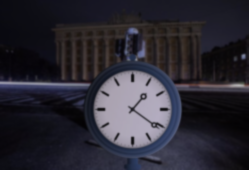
1:21
